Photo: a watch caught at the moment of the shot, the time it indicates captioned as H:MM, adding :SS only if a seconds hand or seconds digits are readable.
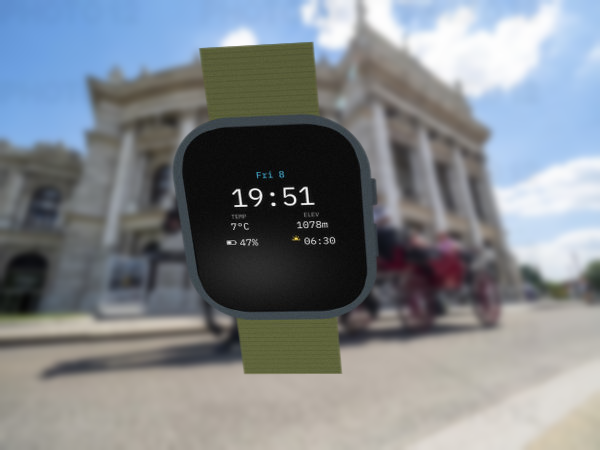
19:51
